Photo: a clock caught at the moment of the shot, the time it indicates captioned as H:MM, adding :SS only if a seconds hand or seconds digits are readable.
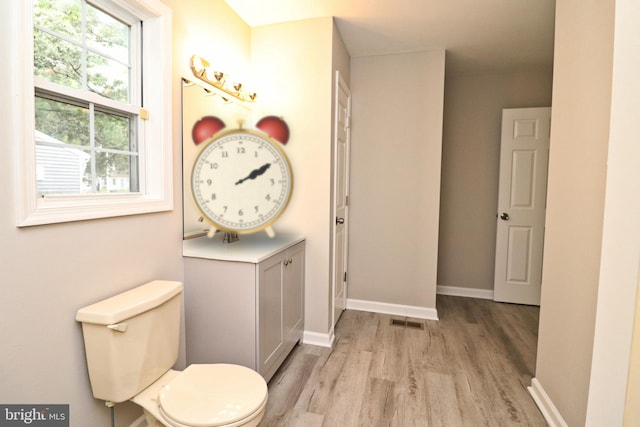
2:10
